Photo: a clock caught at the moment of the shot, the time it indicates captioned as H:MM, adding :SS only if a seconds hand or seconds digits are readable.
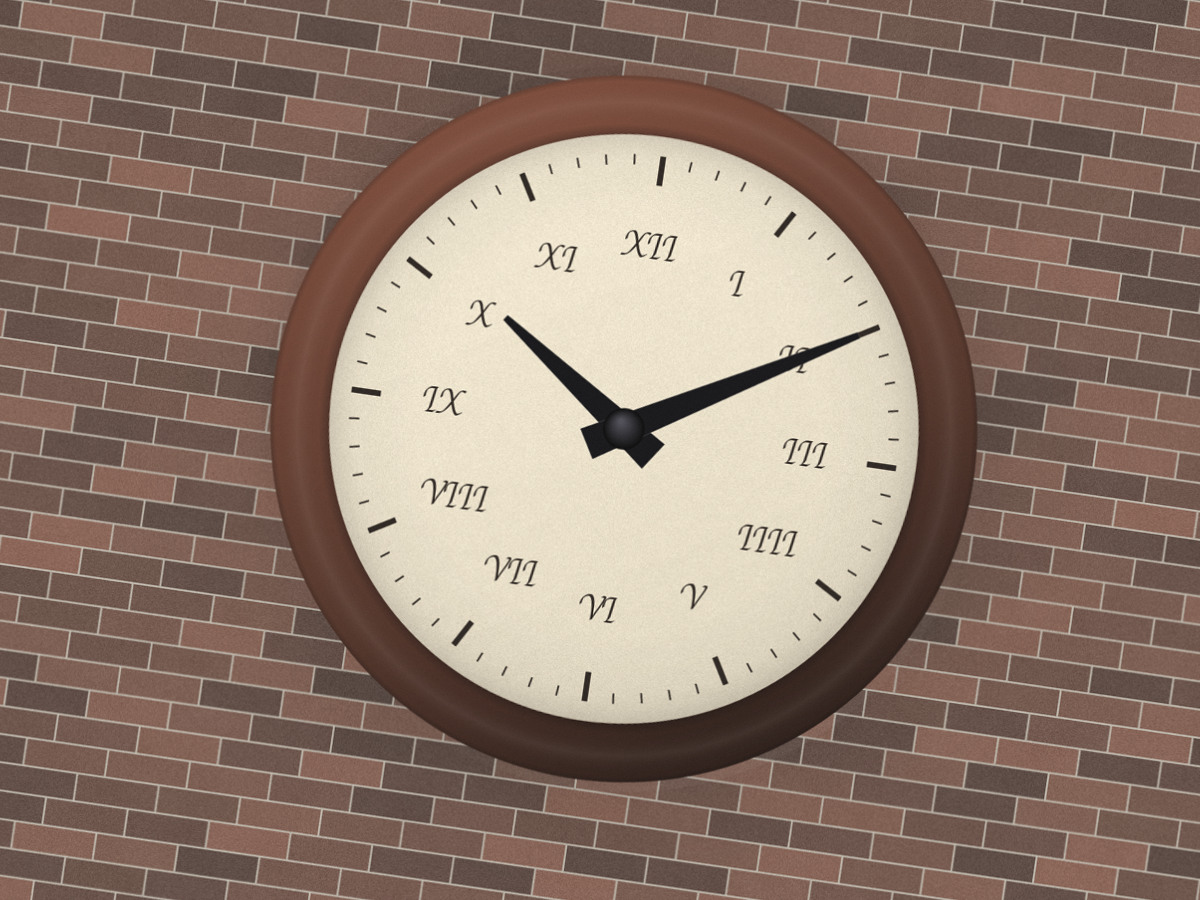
10:10
